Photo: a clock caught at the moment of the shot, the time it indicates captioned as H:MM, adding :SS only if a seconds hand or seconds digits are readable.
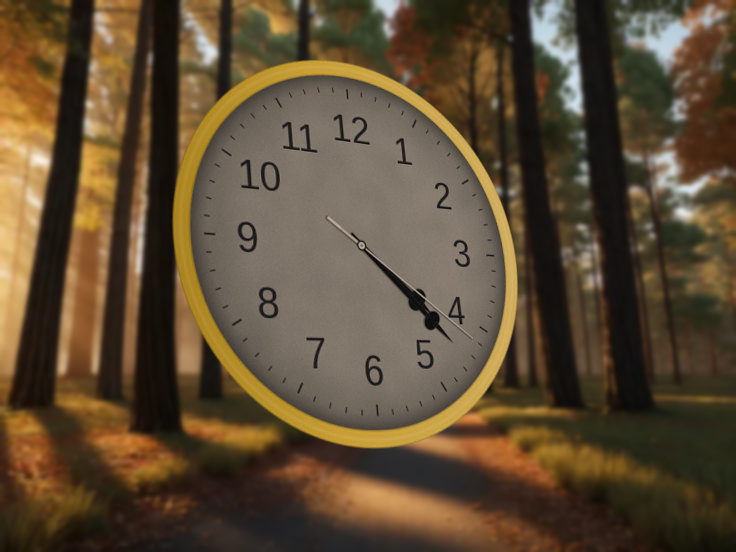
4:22:21
